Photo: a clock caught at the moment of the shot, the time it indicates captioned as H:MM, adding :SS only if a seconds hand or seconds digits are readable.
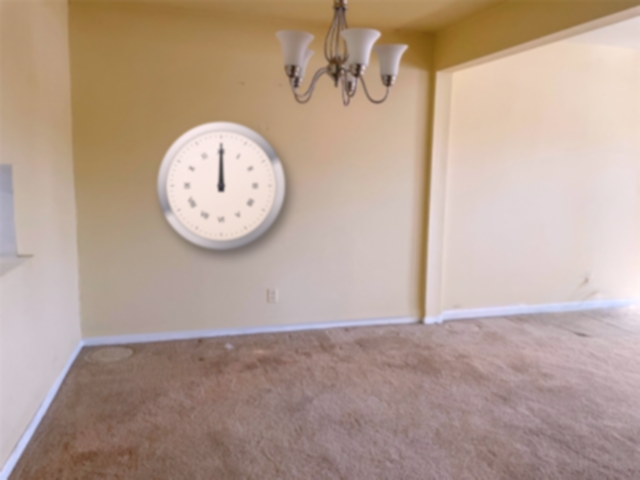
12:00
